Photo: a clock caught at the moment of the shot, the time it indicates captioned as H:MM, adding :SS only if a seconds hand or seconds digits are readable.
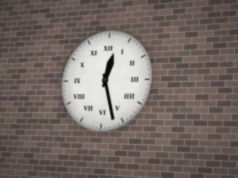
12:27
